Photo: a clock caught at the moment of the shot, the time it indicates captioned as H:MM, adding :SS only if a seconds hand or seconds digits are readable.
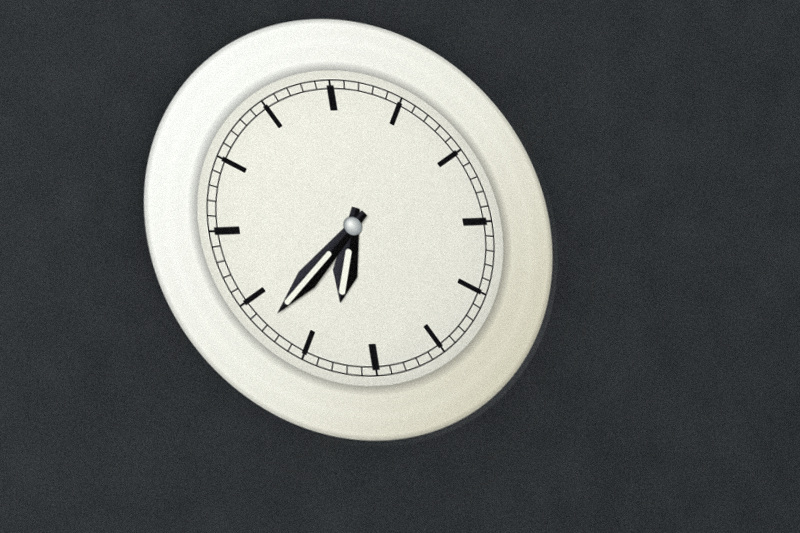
6:38
